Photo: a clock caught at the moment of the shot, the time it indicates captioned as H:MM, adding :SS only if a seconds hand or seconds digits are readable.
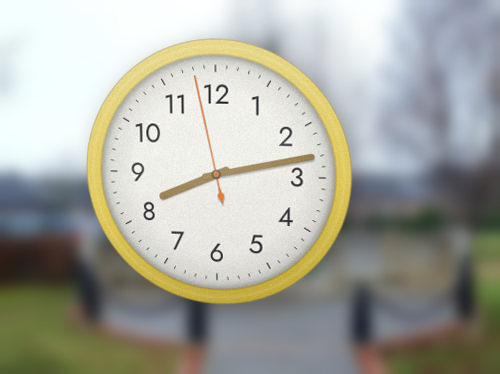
8:12:58
